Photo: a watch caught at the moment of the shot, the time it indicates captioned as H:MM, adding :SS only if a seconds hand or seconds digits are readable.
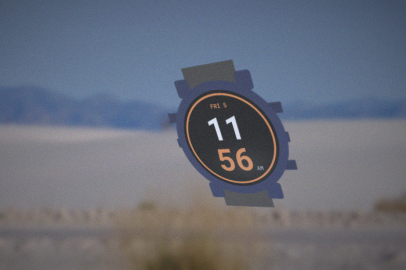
11:56
